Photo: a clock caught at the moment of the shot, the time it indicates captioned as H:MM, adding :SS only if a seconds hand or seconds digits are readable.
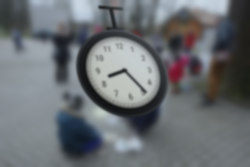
8:24
